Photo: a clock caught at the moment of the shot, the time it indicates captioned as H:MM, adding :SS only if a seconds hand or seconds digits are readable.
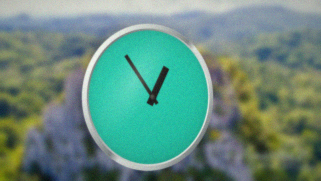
12:54
